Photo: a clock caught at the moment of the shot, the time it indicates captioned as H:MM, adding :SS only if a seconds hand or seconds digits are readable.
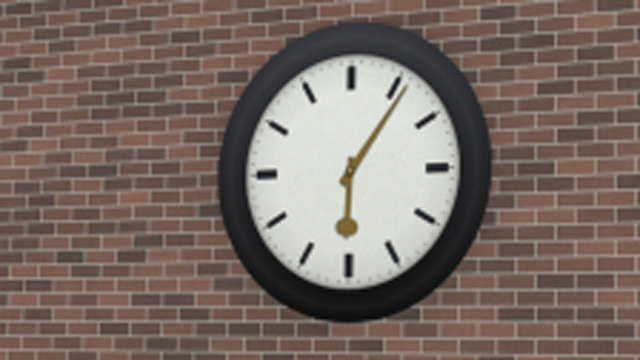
6:06
